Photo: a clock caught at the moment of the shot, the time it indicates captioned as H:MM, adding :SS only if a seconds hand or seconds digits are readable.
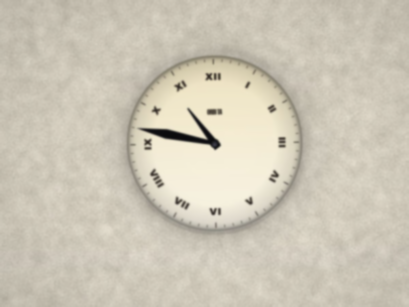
10:47
